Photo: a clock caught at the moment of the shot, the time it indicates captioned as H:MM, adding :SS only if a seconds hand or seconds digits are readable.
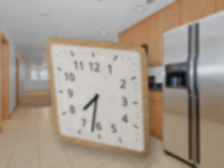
7:32
